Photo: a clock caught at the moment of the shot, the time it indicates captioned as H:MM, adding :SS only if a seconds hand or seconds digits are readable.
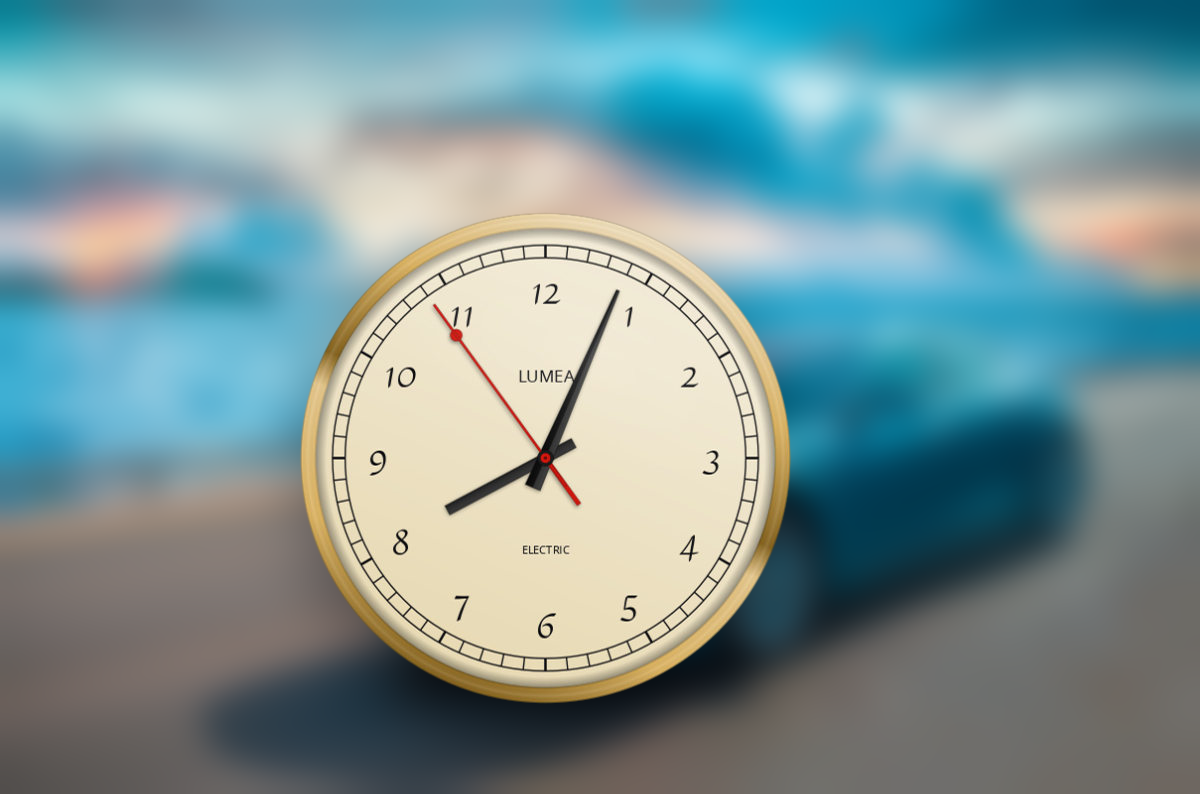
8:03:54
